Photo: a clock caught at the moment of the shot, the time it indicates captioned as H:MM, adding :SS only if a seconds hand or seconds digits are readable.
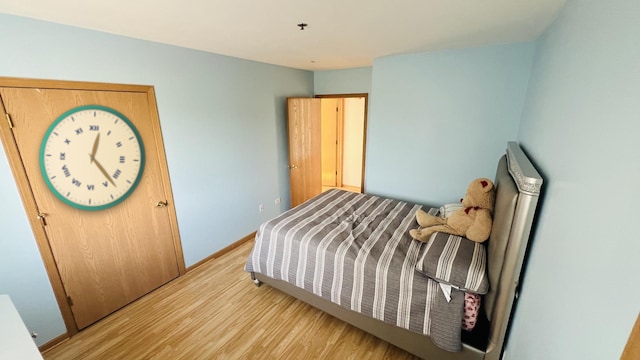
12:23
